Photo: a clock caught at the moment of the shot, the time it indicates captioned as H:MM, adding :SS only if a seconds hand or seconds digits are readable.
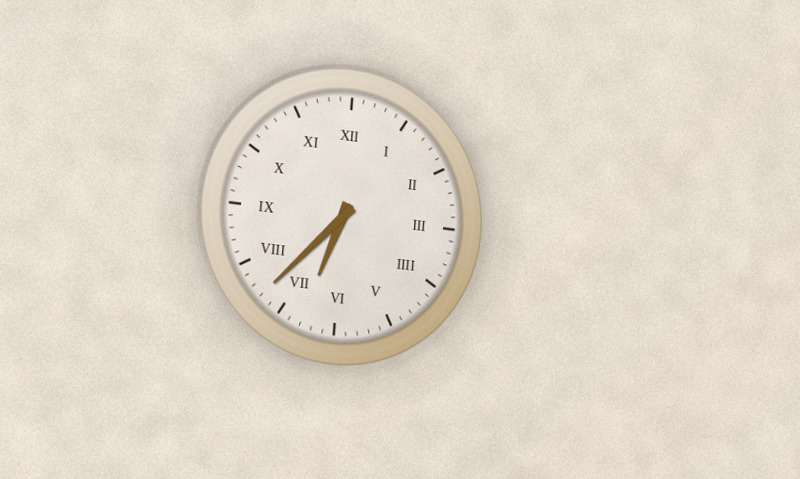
6:37
